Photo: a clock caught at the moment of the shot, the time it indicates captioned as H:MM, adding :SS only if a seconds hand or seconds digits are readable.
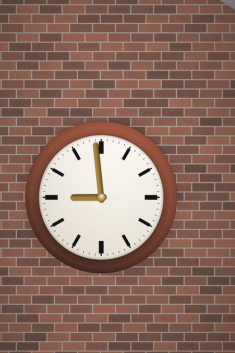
8:59
